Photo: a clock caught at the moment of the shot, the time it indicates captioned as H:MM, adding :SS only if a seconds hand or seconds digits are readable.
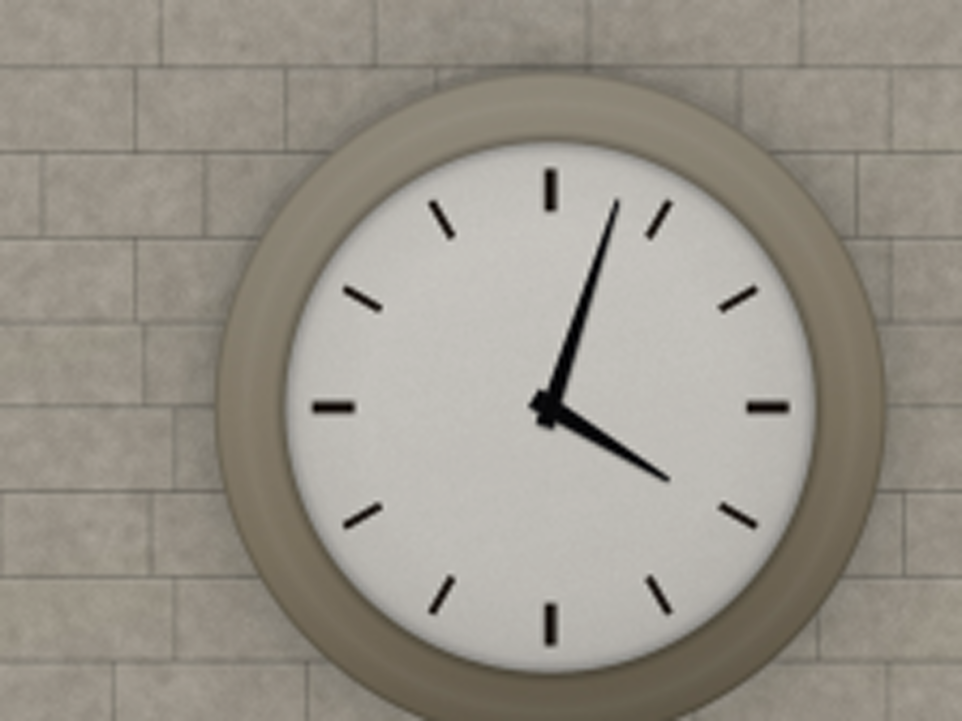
4:03
